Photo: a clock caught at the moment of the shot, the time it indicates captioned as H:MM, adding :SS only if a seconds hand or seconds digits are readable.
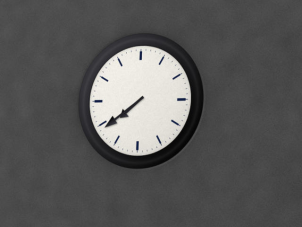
7:39
